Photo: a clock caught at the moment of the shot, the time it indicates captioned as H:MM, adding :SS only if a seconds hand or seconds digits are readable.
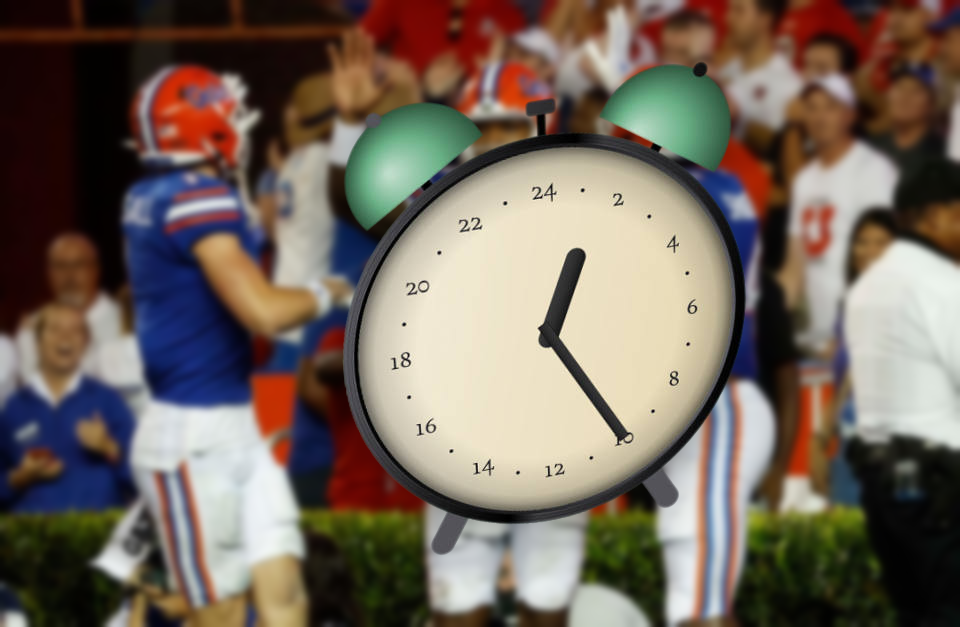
1:25
